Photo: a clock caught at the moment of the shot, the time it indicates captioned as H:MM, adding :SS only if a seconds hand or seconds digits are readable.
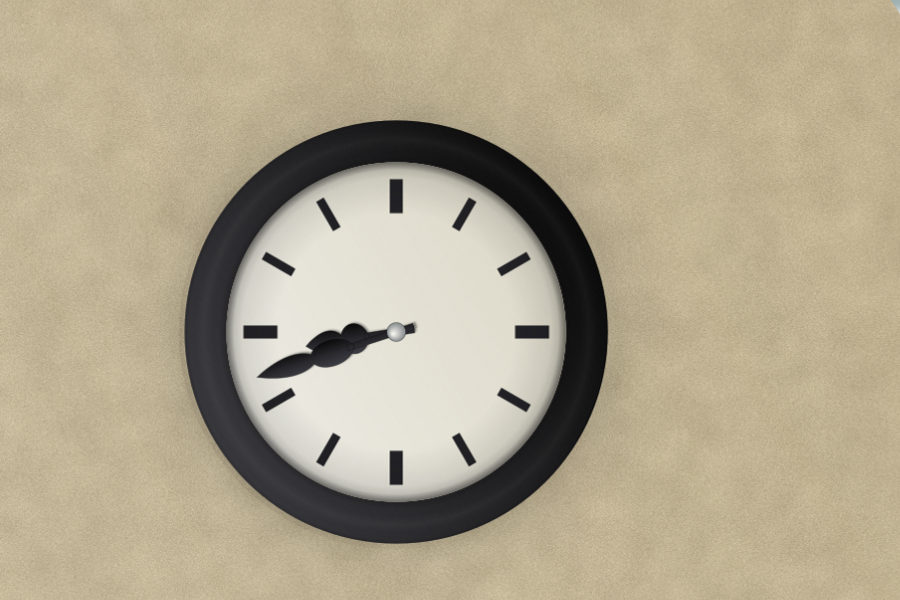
8:42
